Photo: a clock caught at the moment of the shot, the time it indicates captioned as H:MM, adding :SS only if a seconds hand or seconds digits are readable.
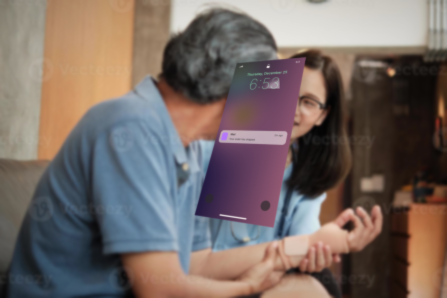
6:53
